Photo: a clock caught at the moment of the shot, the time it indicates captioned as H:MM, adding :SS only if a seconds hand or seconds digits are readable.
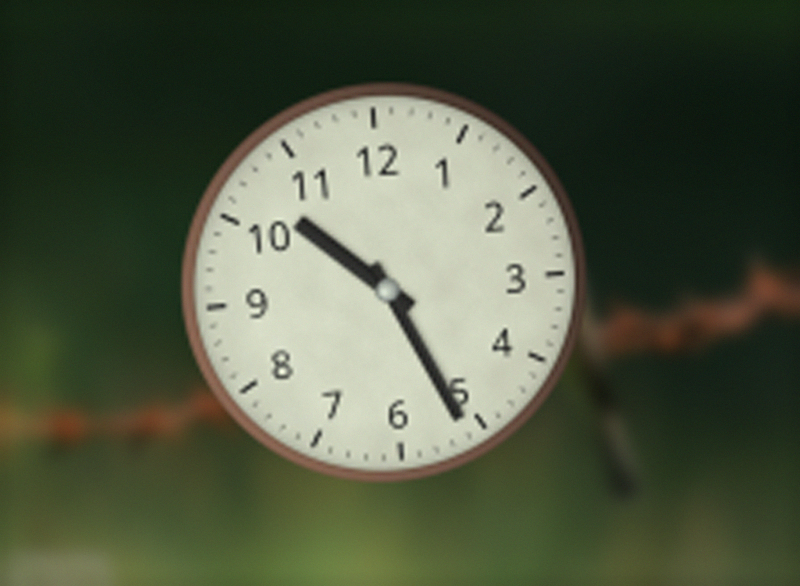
10:26
